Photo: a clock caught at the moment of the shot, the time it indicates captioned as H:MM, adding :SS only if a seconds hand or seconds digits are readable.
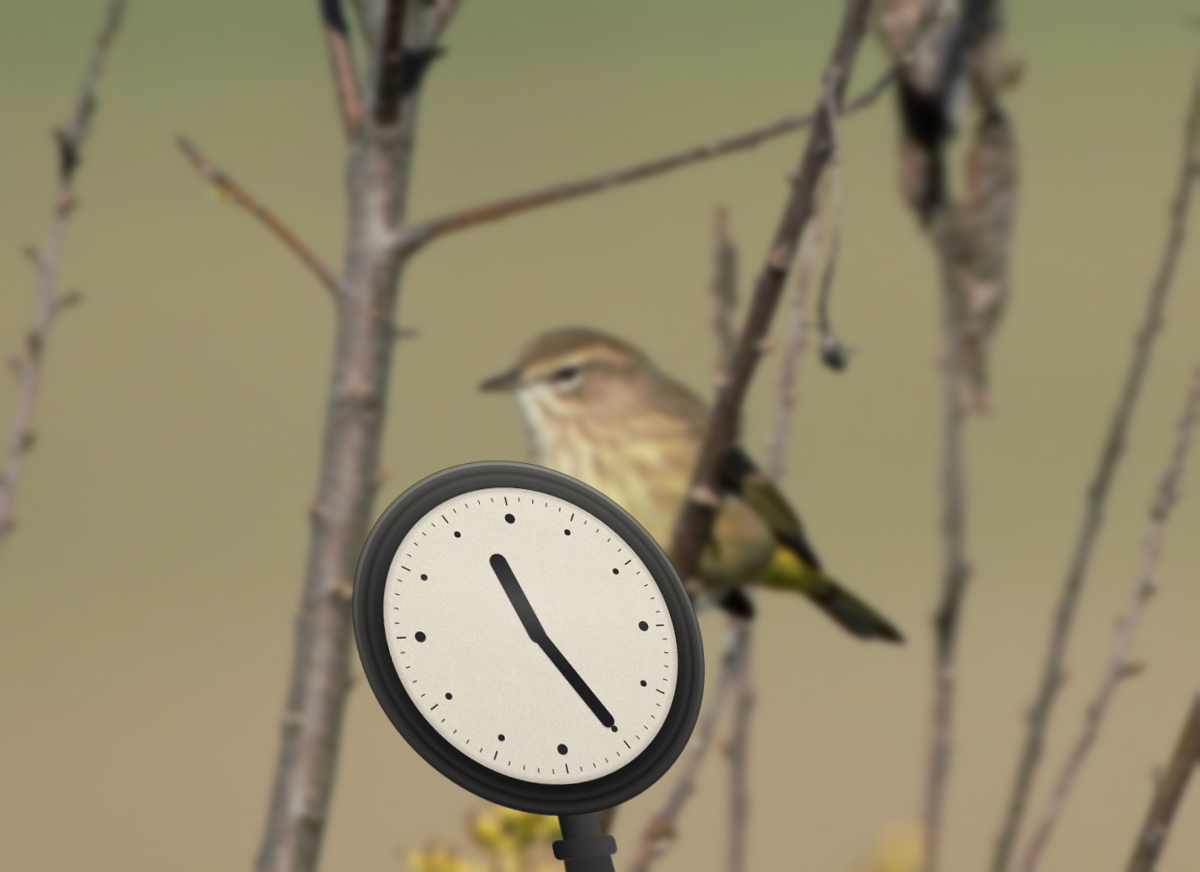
11:25
